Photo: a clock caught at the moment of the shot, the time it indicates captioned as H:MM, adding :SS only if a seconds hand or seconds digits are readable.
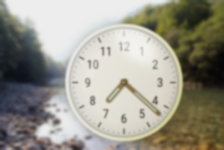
7:22
